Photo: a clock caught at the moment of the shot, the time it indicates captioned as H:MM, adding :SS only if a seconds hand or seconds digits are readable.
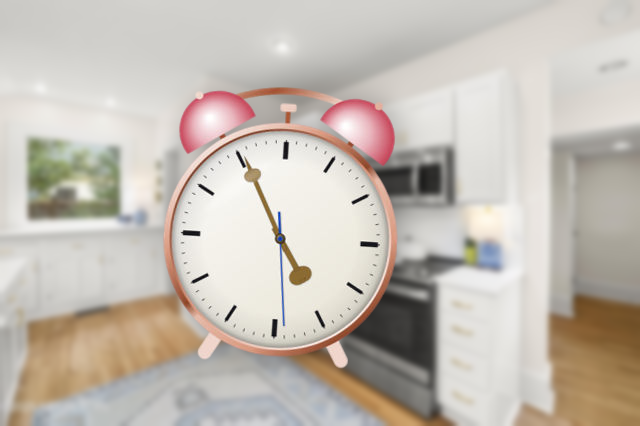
4:55:29
